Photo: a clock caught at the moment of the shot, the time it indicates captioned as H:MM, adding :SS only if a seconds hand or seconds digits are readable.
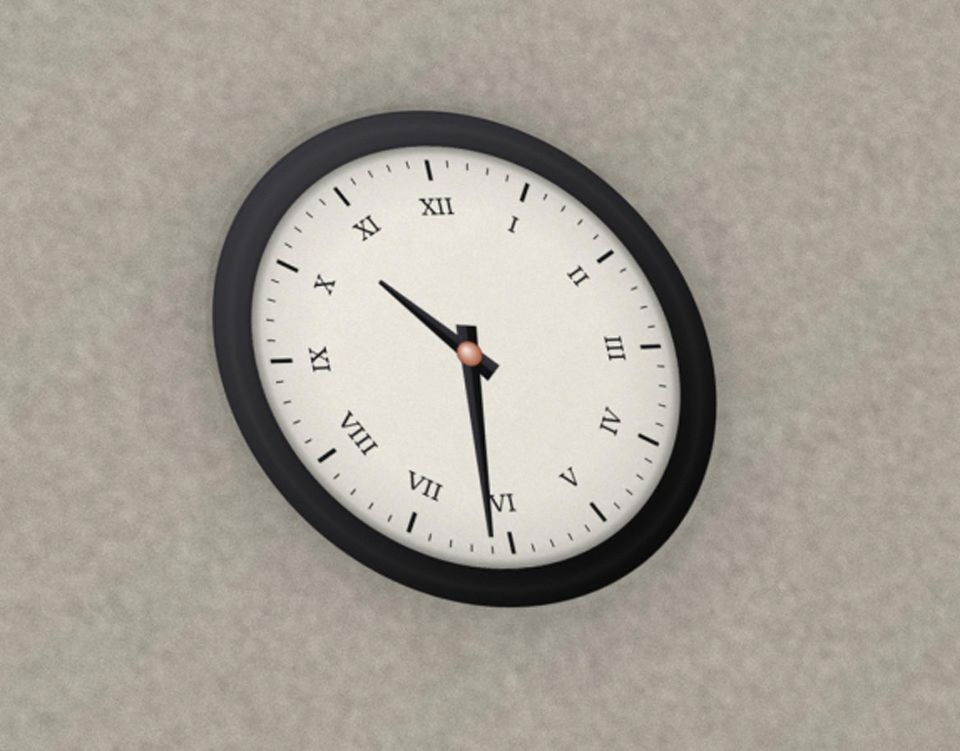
10:31
